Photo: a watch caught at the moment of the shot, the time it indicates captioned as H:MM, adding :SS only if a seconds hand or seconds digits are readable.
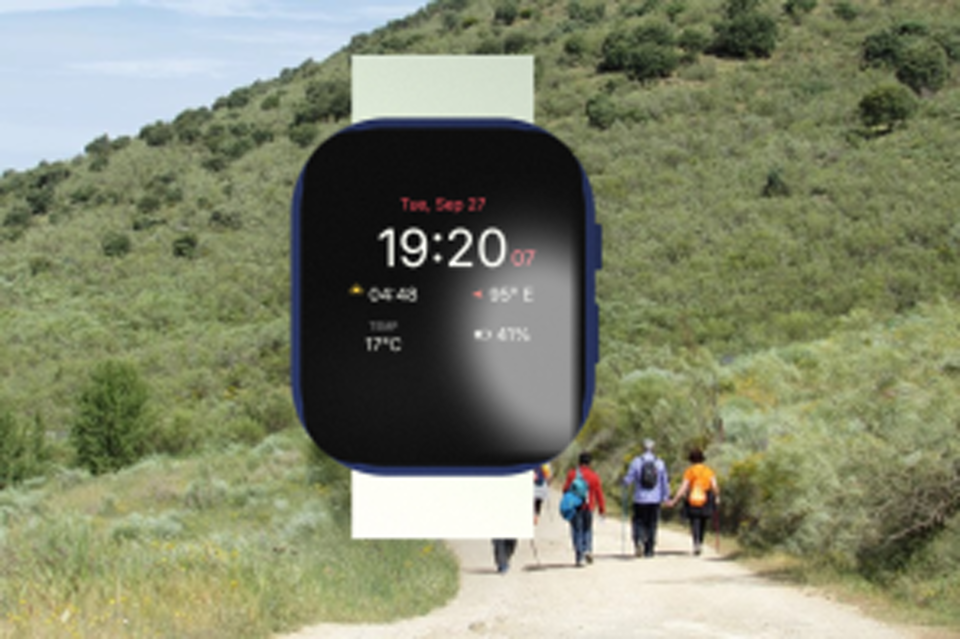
19:20
